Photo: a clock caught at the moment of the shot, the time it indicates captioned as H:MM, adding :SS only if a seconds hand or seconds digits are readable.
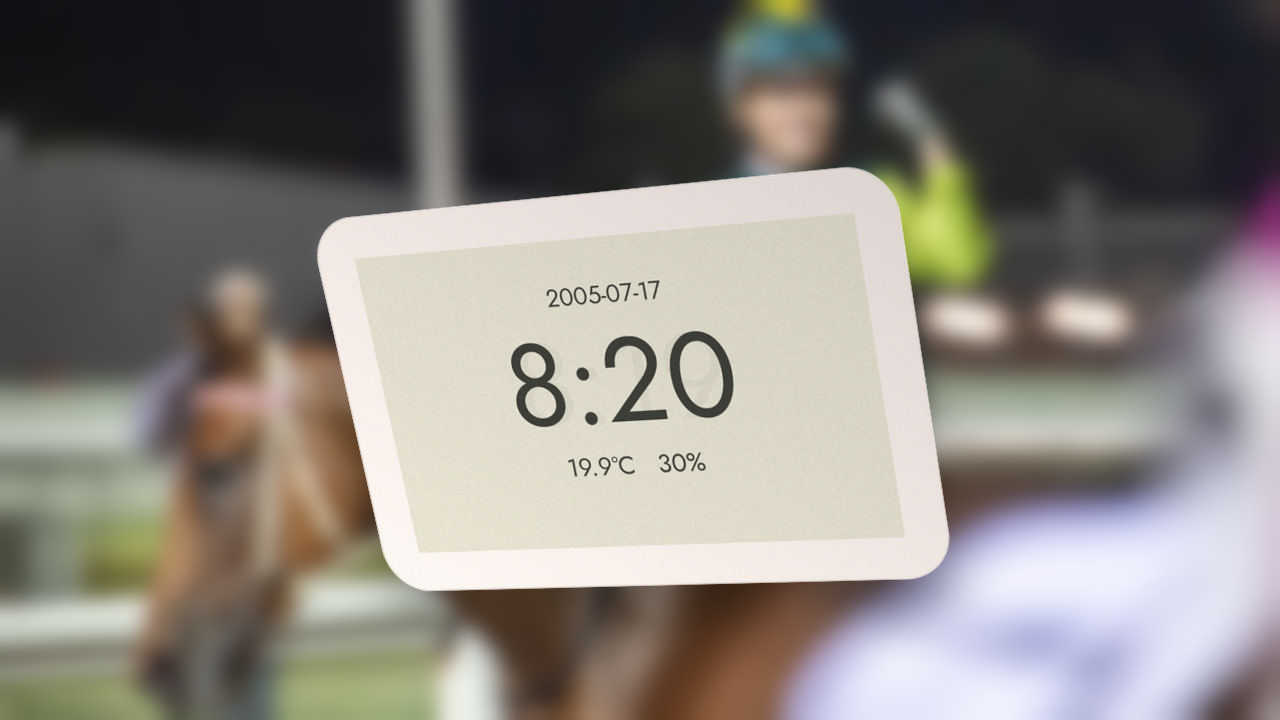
8:20
